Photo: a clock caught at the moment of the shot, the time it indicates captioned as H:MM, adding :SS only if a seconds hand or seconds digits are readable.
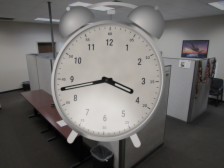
3:43
